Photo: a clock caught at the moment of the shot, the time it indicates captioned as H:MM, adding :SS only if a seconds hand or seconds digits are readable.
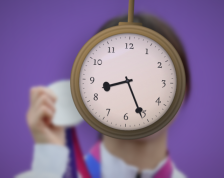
8:26
